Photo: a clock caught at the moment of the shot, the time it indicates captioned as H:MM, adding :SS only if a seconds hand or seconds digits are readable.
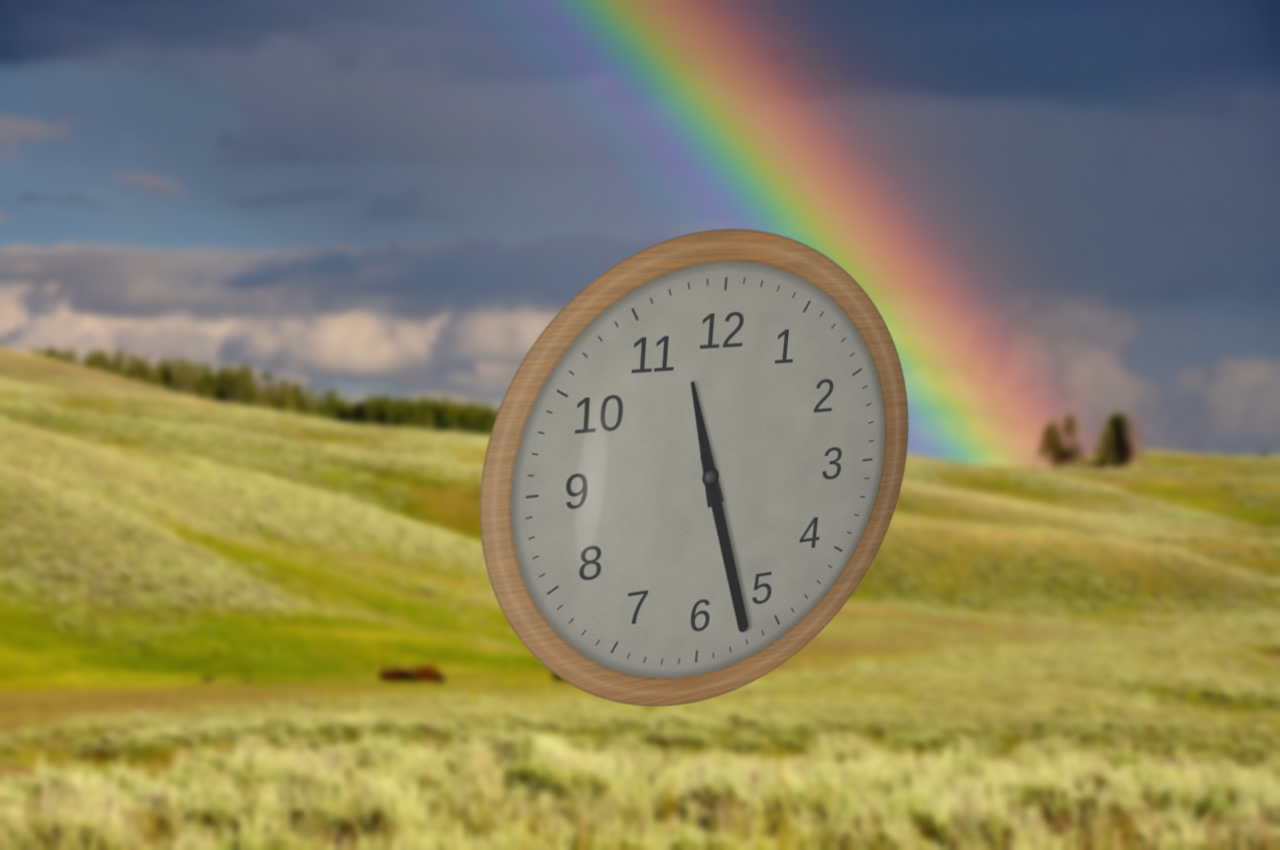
11:27
